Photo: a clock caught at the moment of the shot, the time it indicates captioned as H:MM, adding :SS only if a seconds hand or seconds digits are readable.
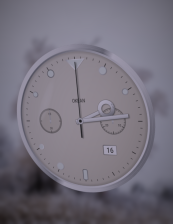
2:14
